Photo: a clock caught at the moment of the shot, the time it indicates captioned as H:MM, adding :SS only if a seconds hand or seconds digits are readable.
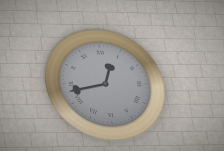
12:43
